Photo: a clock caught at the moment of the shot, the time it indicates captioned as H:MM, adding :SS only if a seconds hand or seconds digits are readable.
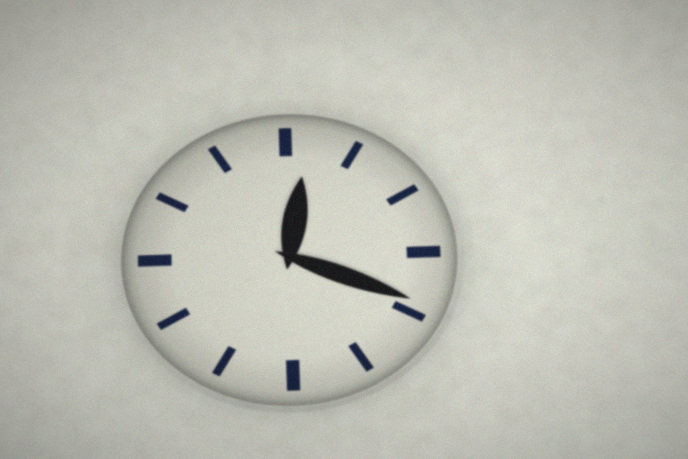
12:19
